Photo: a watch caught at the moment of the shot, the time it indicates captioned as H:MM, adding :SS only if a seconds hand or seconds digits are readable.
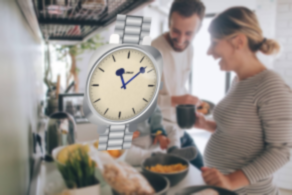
11:08
